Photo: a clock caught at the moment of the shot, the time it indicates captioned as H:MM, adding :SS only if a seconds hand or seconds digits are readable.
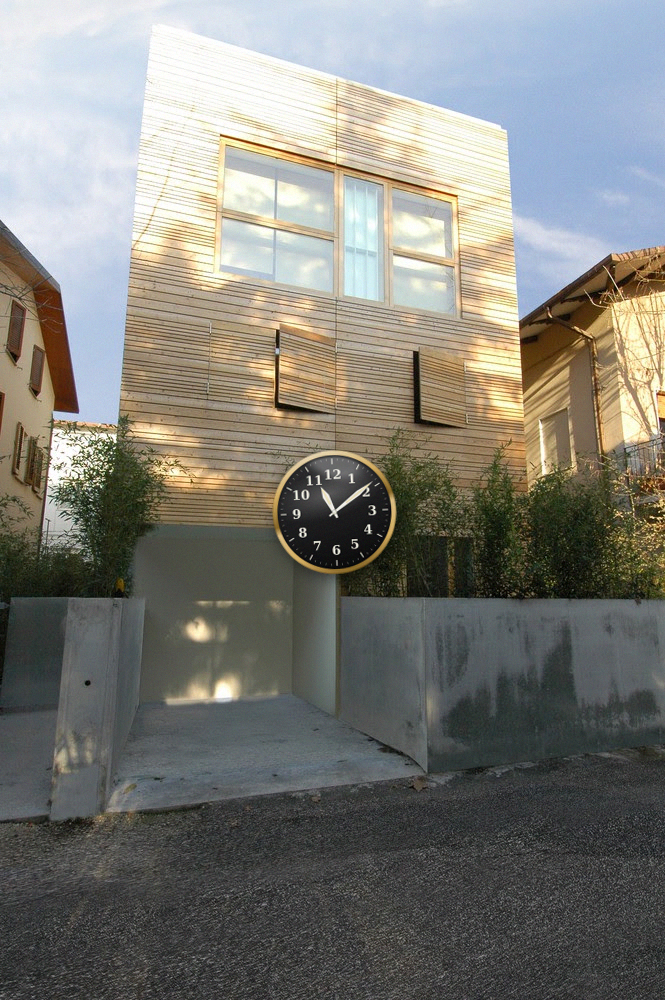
11:09
